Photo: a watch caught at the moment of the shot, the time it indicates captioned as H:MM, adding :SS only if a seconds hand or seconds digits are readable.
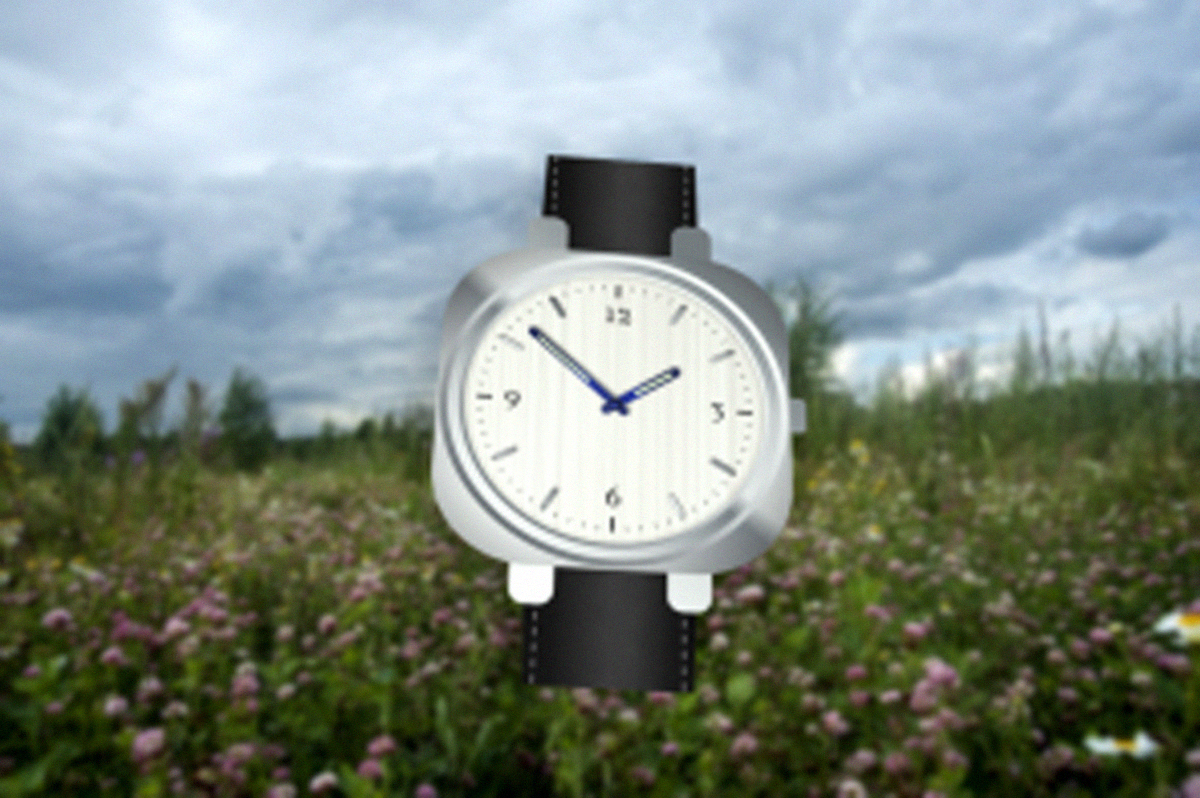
1:52
